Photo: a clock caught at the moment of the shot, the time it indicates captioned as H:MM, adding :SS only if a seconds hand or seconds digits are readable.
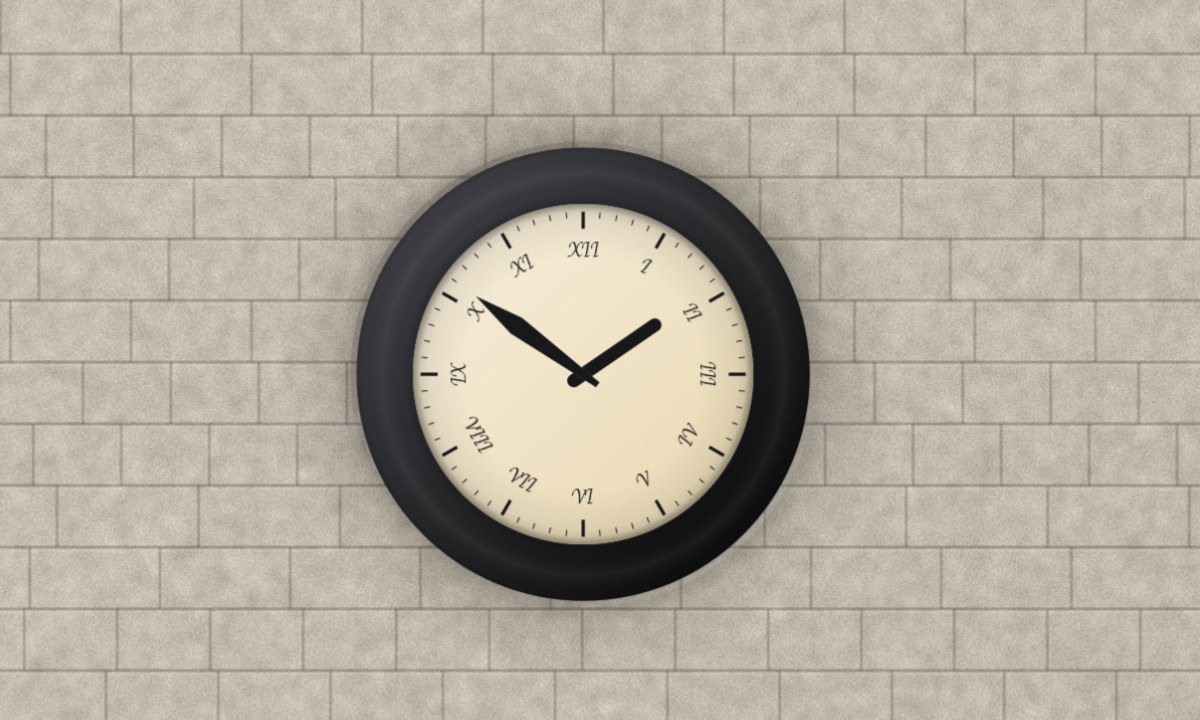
1:51
